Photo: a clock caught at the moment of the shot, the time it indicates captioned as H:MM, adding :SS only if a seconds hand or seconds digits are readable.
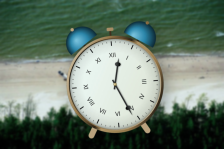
12:26
